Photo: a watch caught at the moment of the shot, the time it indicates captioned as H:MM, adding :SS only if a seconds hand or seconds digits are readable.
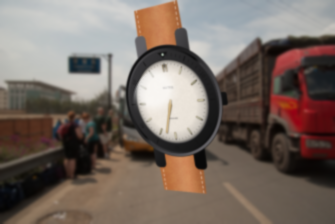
6:33
